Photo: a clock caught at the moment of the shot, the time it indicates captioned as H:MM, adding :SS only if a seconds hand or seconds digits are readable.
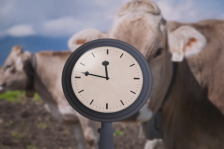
11:47
